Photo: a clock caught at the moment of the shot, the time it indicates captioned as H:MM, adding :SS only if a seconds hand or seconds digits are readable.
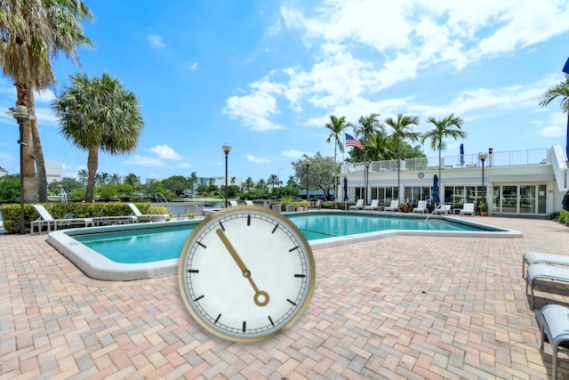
4:54
